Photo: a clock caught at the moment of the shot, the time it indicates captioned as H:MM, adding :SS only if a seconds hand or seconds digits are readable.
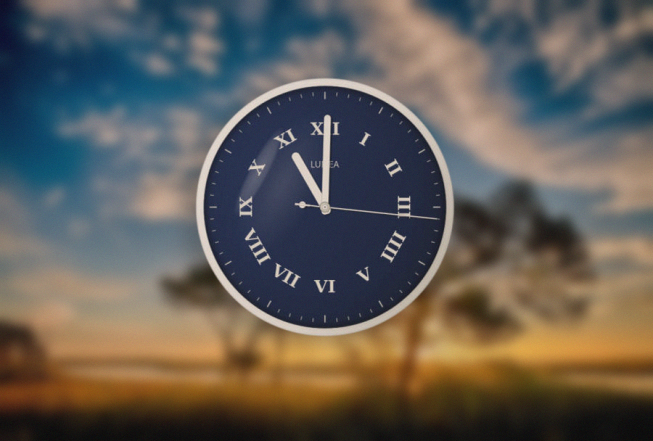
11:00:16
